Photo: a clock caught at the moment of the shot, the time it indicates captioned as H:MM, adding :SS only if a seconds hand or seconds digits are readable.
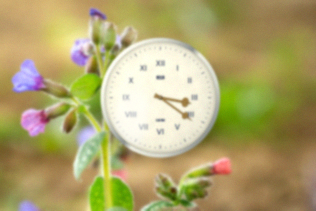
3:21
